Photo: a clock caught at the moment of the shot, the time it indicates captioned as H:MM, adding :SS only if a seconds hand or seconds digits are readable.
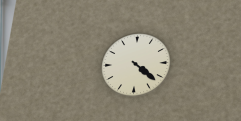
4:22
